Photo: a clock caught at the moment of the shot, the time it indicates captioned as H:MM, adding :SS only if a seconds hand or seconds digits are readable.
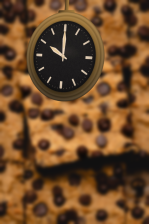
10:00
